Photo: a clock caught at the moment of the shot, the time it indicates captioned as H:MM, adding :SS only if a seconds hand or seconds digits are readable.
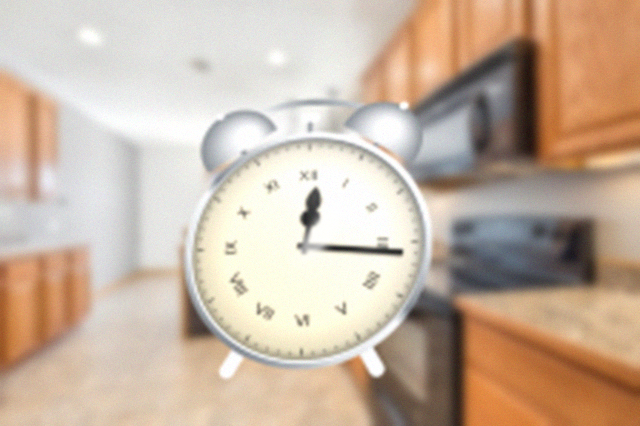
12:16
